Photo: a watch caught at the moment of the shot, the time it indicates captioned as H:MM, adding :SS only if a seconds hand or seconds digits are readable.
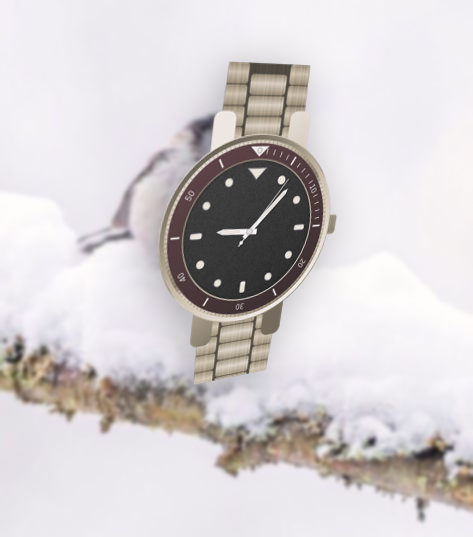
9:07:06
